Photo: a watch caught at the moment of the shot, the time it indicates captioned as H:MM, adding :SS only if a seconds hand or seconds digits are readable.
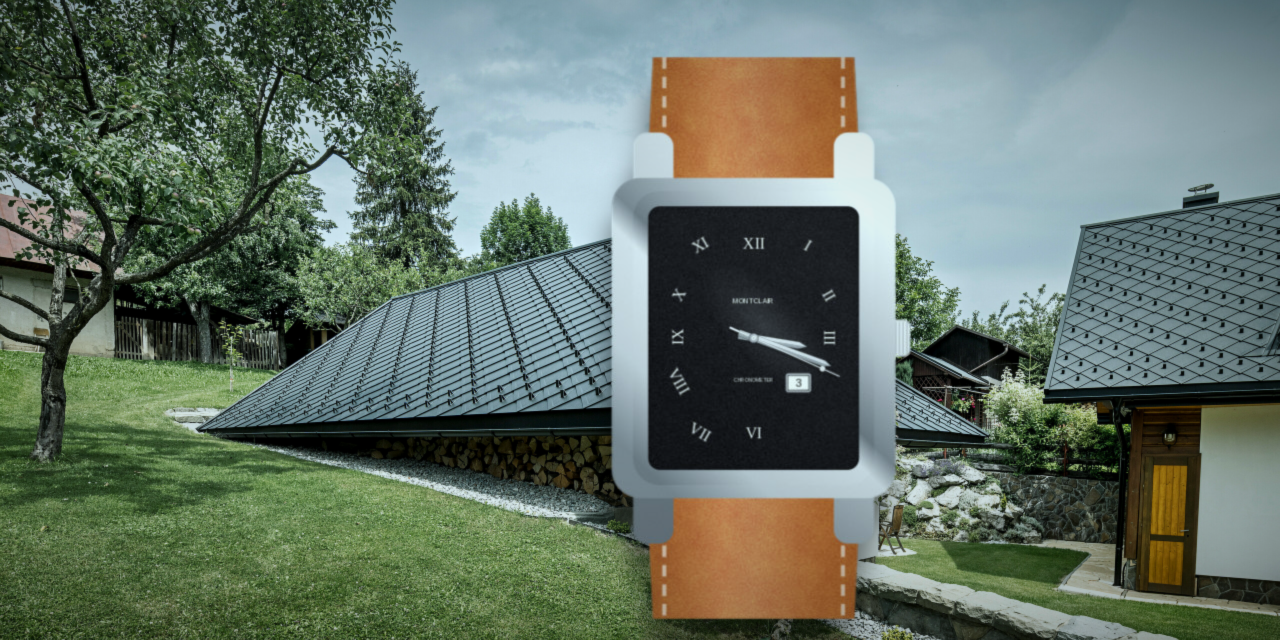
3:18:19
